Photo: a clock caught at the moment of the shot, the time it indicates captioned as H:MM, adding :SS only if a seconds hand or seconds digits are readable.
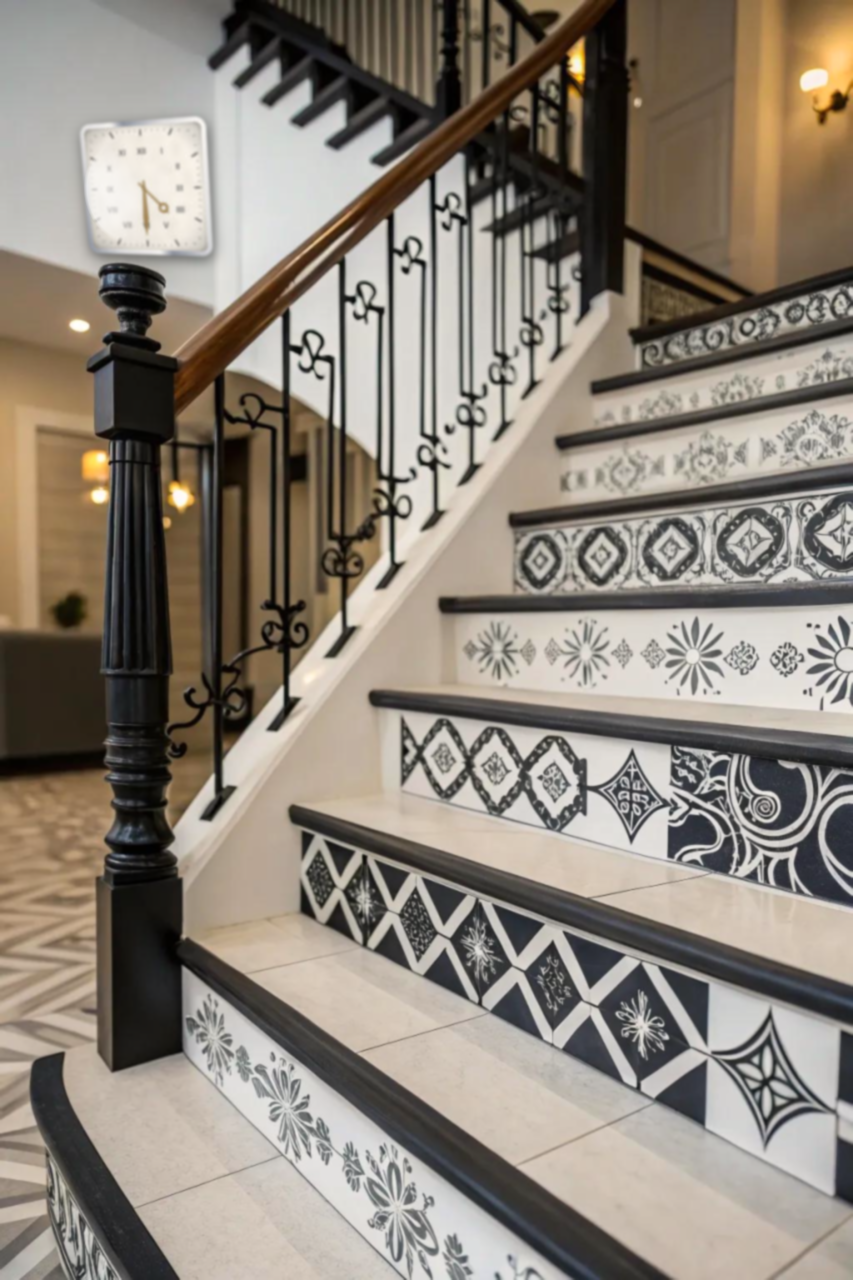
4:30
